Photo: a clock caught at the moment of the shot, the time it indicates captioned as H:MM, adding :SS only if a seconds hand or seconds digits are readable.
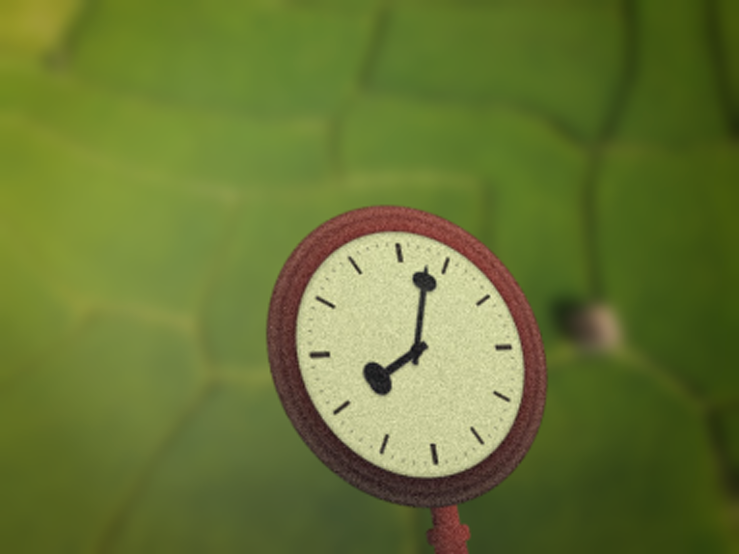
8:03
